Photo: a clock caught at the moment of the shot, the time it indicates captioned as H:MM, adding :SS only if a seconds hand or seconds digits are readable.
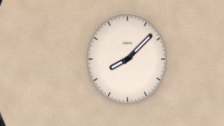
8:08
